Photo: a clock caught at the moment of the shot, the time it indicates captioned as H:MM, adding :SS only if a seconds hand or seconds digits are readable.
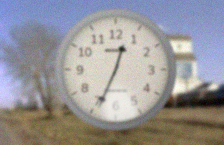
12:34
